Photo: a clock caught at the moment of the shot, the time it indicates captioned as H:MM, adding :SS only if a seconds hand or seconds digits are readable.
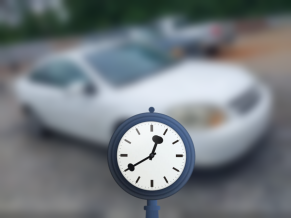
12:40
